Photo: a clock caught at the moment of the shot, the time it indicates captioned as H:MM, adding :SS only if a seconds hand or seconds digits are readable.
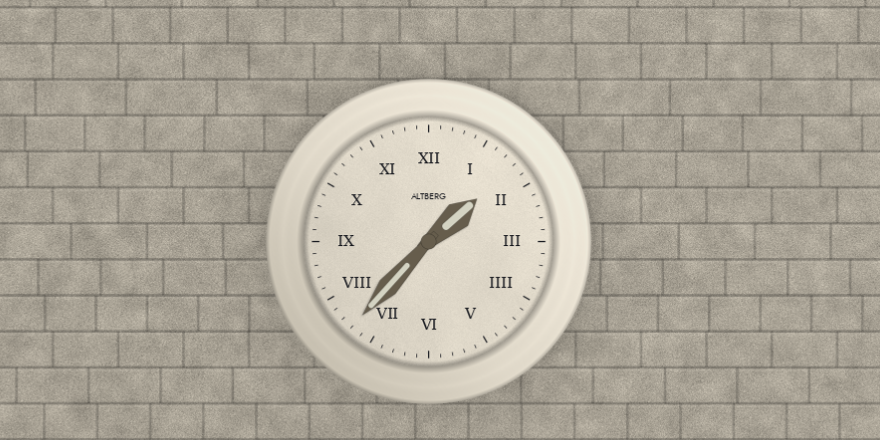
1:37
